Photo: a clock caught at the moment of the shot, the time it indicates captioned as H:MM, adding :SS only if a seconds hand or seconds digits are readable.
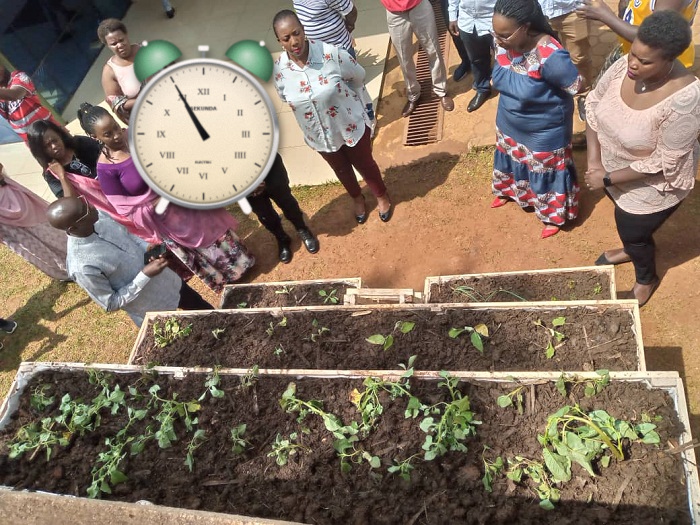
10:55
